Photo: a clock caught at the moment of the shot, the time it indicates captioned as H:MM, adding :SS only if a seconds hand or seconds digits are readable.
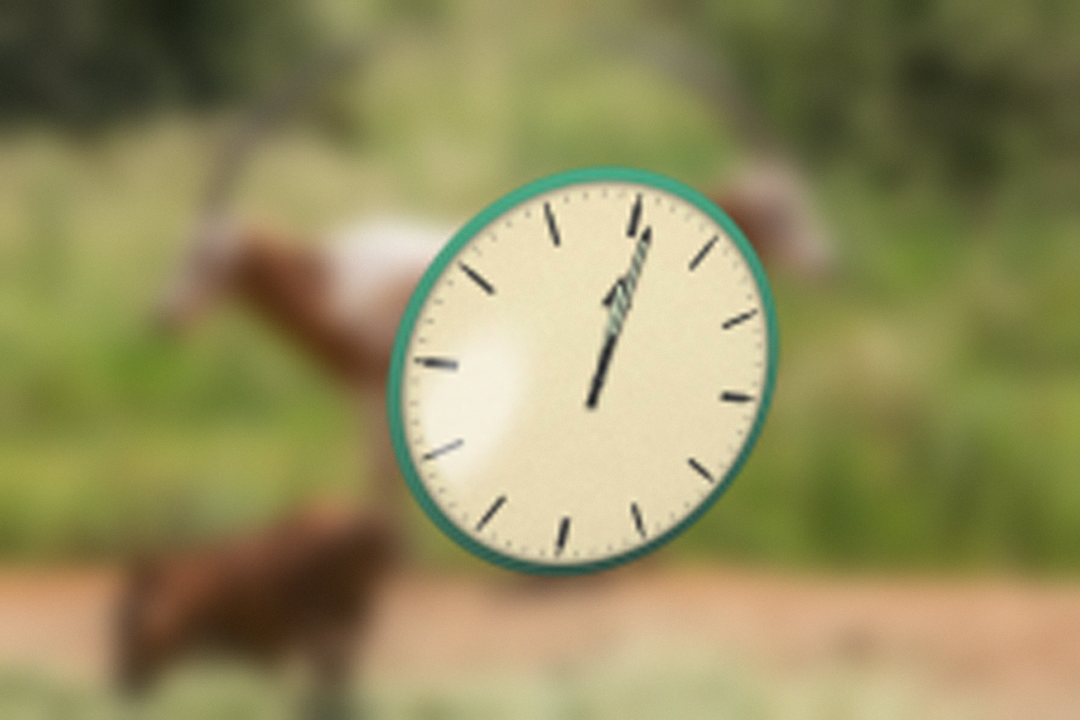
12:01
